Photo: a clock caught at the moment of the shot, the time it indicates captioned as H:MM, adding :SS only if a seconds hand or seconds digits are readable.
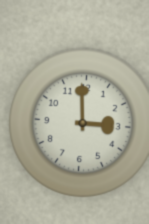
2:59
